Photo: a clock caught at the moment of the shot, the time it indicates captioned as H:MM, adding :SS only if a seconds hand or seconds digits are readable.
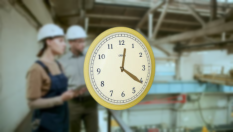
12:21
